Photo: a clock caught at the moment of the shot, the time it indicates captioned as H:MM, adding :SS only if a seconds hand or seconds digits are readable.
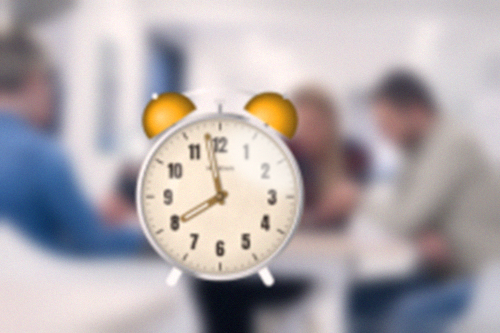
7:58
